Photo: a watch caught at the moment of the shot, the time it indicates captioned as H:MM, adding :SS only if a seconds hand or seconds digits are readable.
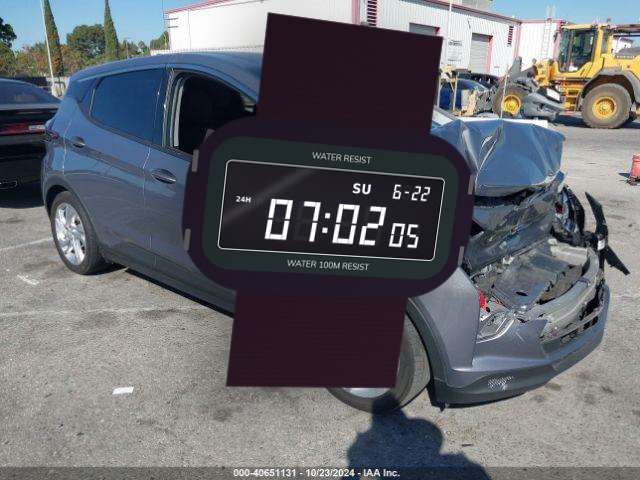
7:02:05
